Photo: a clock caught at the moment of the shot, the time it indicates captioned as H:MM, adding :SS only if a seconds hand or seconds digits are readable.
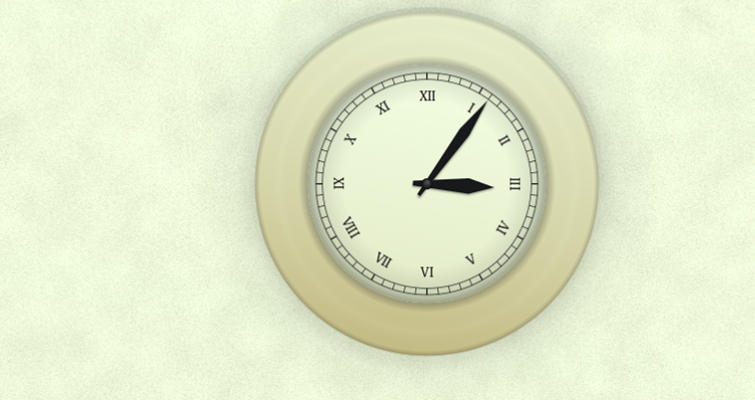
3:06
